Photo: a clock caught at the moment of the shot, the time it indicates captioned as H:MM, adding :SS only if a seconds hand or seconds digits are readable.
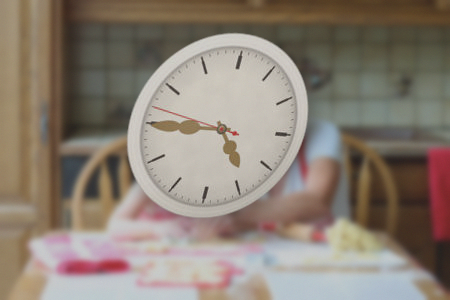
4:44:47
